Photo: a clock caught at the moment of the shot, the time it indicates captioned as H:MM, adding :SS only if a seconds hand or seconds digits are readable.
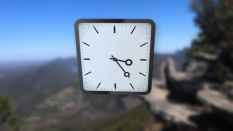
3:24
